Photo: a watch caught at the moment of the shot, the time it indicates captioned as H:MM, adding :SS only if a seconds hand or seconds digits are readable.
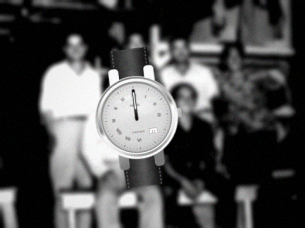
12:00
